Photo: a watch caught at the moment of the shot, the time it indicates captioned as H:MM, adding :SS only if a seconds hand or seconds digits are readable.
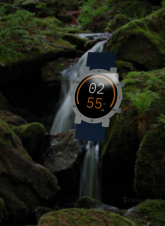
2:55
